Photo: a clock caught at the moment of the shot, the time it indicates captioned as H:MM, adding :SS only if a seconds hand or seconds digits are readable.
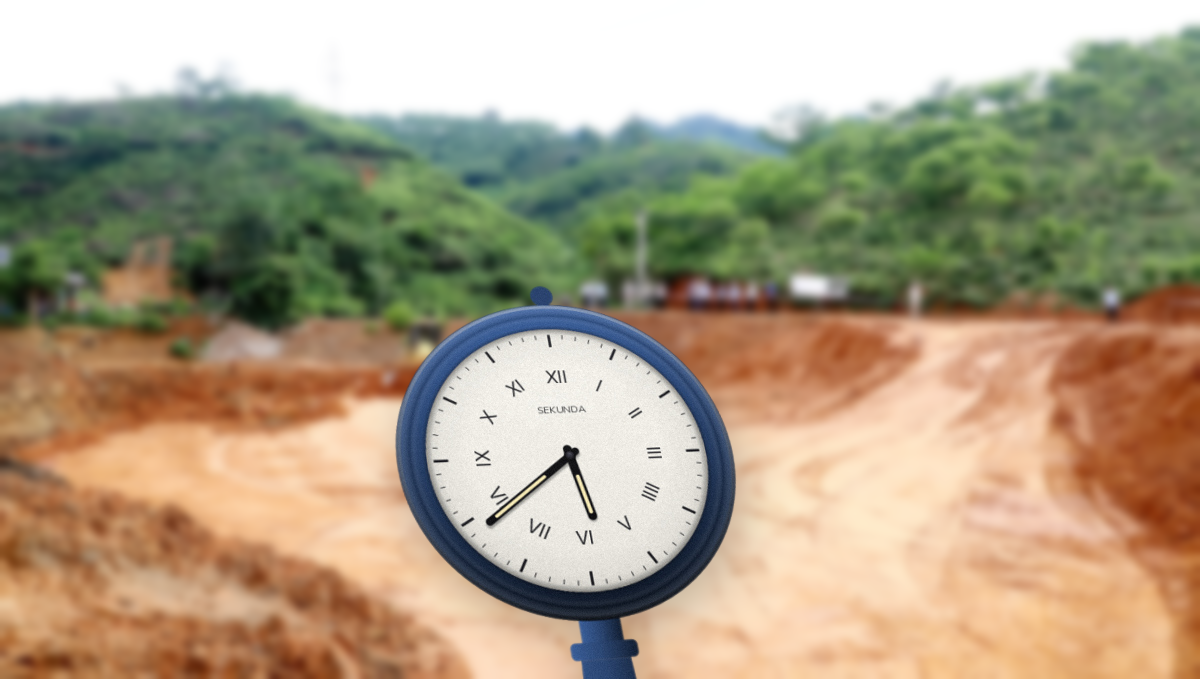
5:39
